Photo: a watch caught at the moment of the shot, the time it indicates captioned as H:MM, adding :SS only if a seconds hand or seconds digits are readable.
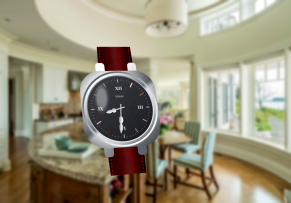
8:31
